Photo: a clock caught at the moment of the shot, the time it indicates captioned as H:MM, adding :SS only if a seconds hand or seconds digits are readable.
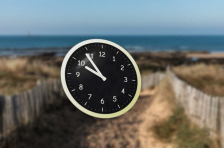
9:54
